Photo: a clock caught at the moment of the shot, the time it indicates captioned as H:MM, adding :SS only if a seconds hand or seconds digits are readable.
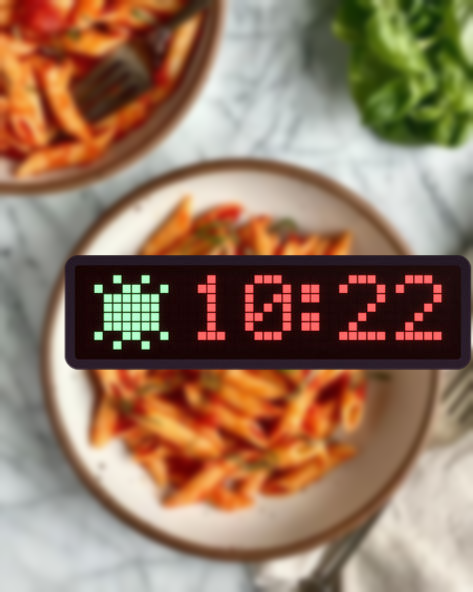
10:22
